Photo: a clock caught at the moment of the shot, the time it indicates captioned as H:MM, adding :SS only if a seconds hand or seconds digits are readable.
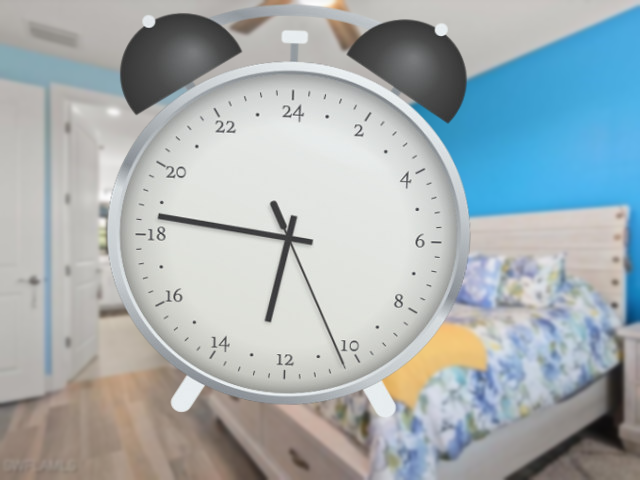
12:46:26
